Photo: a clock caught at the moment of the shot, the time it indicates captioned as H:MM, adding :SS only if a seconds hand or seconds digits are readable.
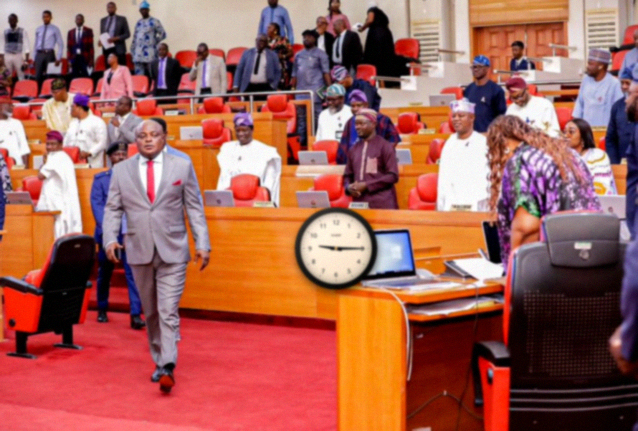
9:15
